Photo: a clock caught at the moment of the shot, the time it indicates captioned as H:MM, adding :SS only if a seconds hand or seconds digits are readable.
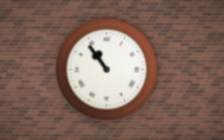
10:54
